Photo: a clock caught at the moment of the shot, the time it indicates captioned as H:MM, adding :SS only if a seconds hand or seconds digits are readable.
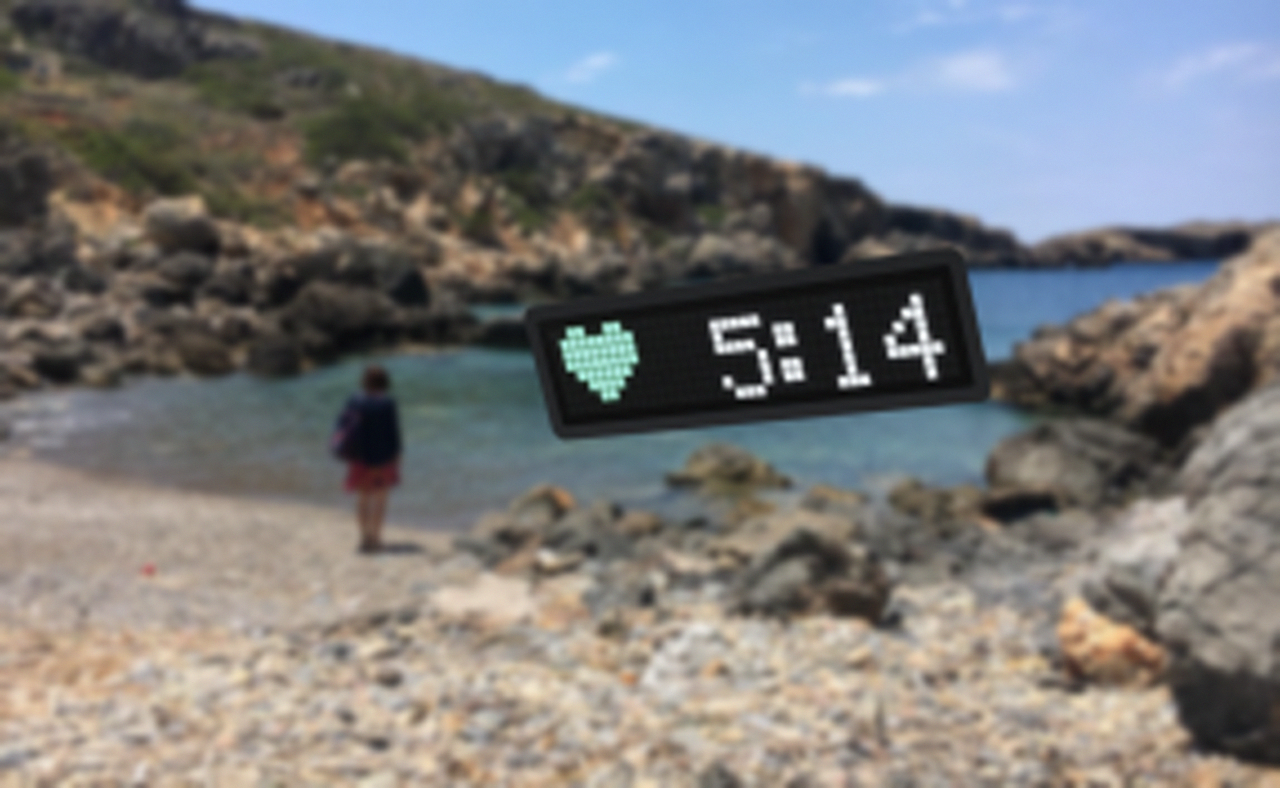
5:14
